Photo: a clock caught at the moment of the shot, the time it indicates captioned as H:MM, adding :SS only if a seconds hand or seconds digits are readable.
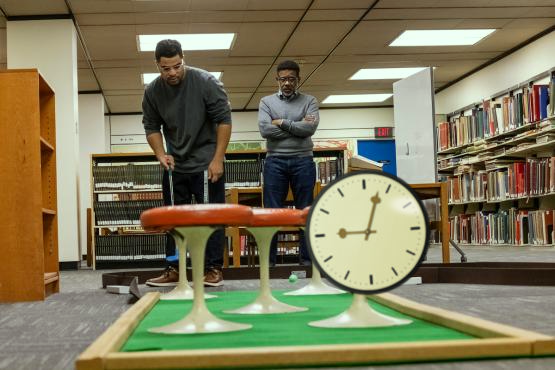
9:03
